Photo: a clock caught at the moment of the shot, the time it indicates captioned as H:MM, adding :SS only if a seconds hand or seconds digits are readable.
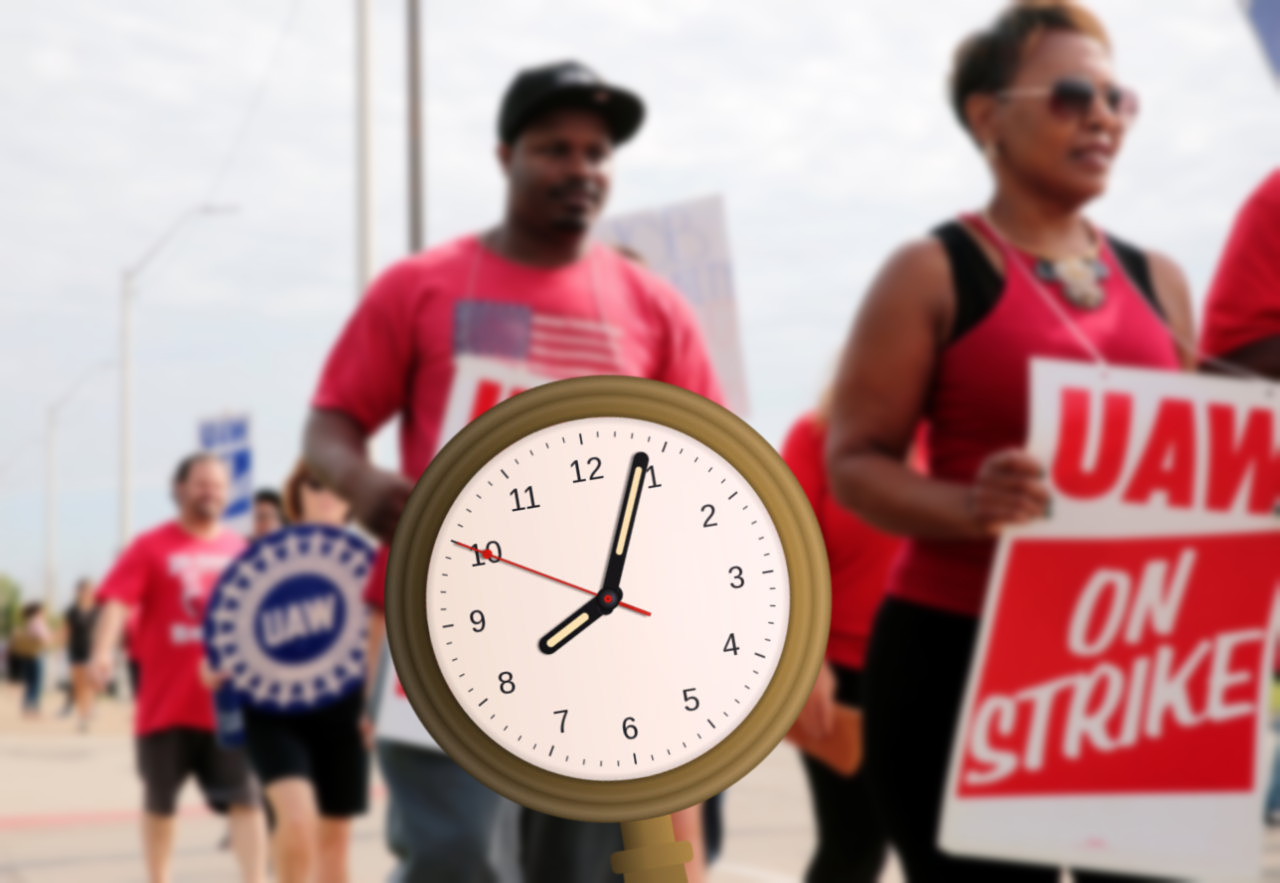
8:03:50
